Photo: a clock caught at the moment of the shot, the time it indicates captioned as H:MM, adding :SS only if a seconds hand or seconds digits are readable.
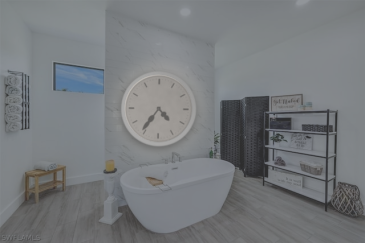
4:36
